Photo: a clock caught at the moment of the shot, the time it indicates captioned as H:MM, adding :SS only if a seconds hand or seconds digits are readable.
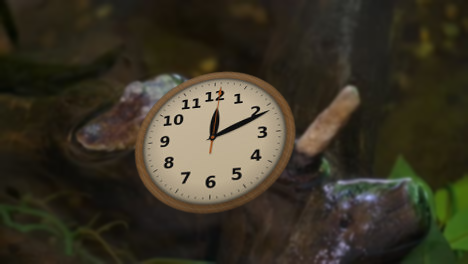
12:11:01
